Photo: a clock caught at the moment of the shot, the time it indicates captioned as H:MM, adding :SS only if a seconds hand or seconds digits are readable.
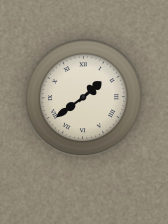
1:39
